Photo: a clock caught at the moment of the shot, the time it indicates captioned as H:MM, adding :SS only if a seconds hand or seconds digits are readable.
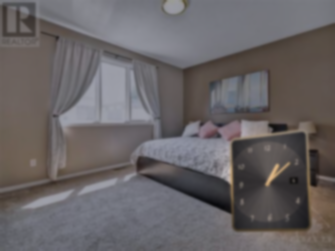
1:09
